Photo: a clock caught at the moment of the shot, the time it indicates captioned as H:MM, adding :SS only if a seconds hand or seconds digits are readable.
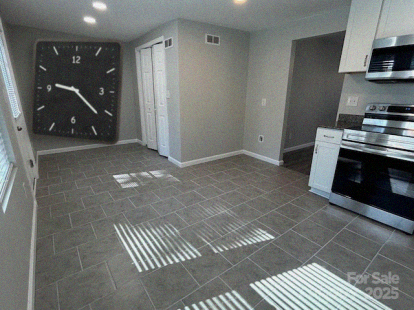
9:22
